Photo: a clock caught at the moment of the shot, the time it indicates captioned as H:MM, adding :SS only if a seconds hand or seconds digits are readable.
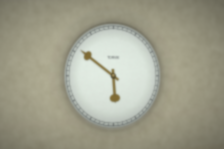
5:51
